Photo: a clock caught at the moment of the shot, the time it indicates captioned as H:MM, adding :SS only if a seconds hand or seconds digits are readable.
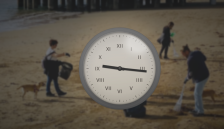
9:16
